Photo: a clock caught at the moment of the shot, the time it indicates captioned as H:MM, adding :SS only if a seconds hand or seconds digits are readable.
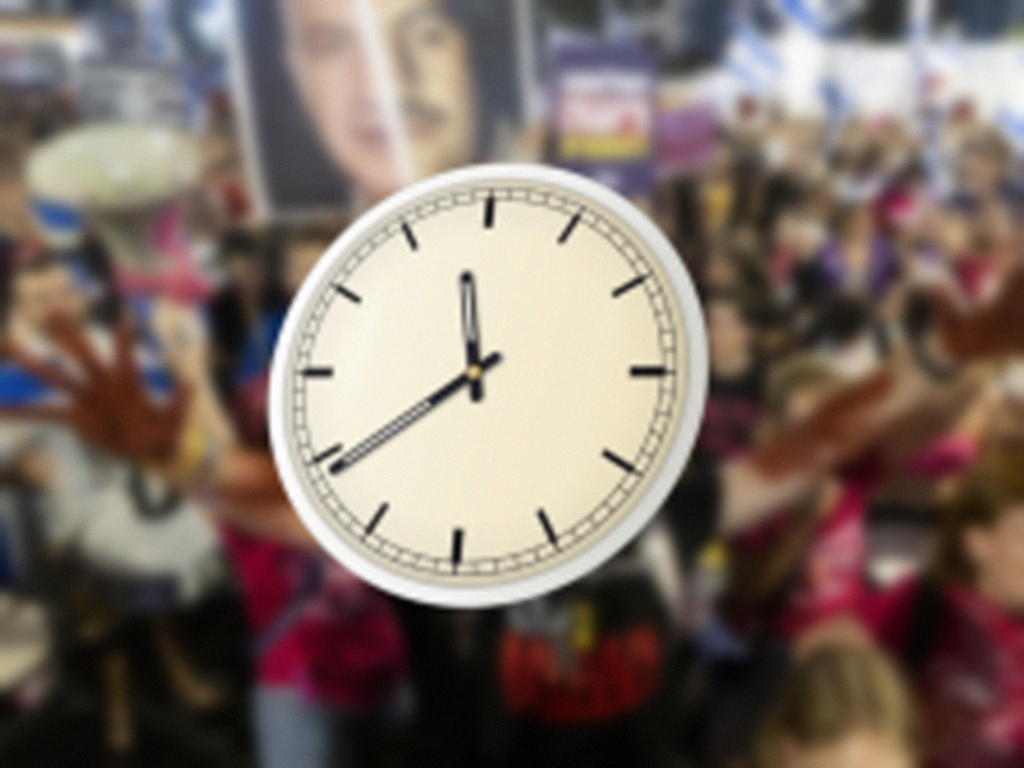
11:39
